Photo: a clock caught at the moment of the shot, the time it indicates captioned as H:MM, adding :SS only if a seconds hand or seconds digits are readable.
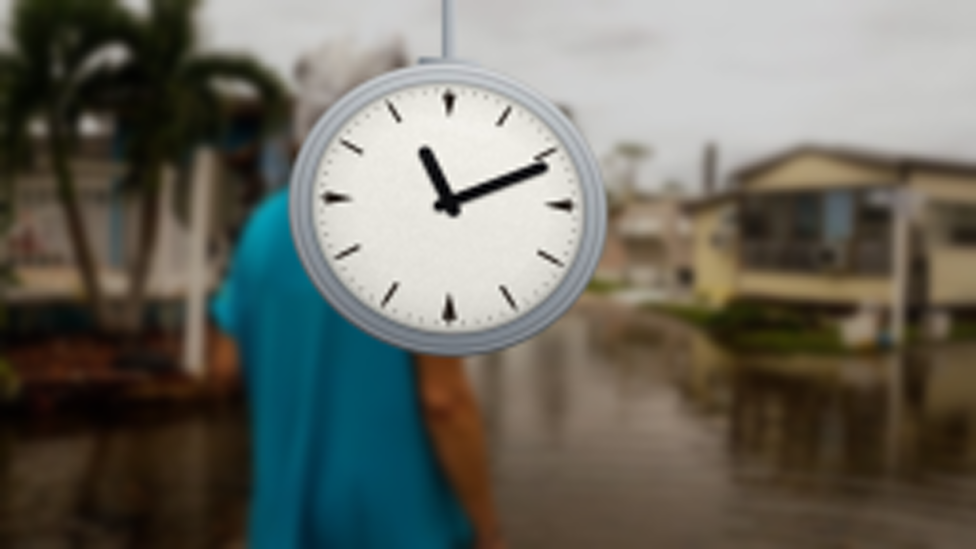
11:11
